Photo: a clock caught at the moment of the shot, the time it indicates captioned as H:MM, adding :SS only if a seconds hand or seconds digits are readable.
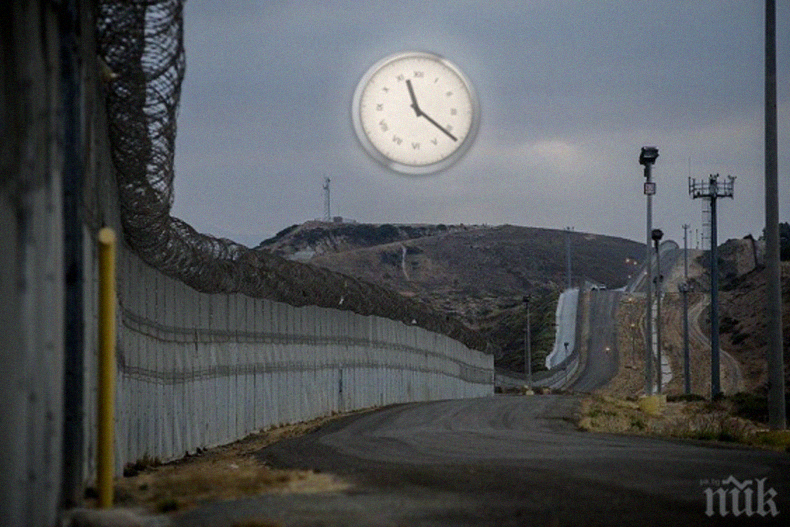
11:21
